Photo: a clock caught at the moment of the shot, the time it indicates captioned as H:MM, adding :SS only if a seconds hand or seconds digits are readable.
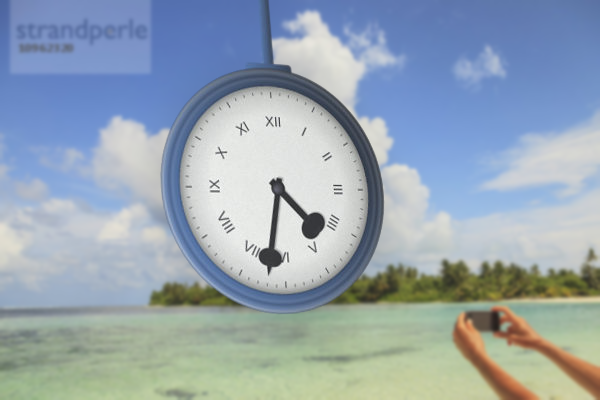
4:32
